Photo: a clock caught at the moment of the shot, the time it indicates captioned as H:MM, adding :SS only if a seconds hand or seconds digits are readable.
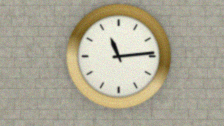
11:14
